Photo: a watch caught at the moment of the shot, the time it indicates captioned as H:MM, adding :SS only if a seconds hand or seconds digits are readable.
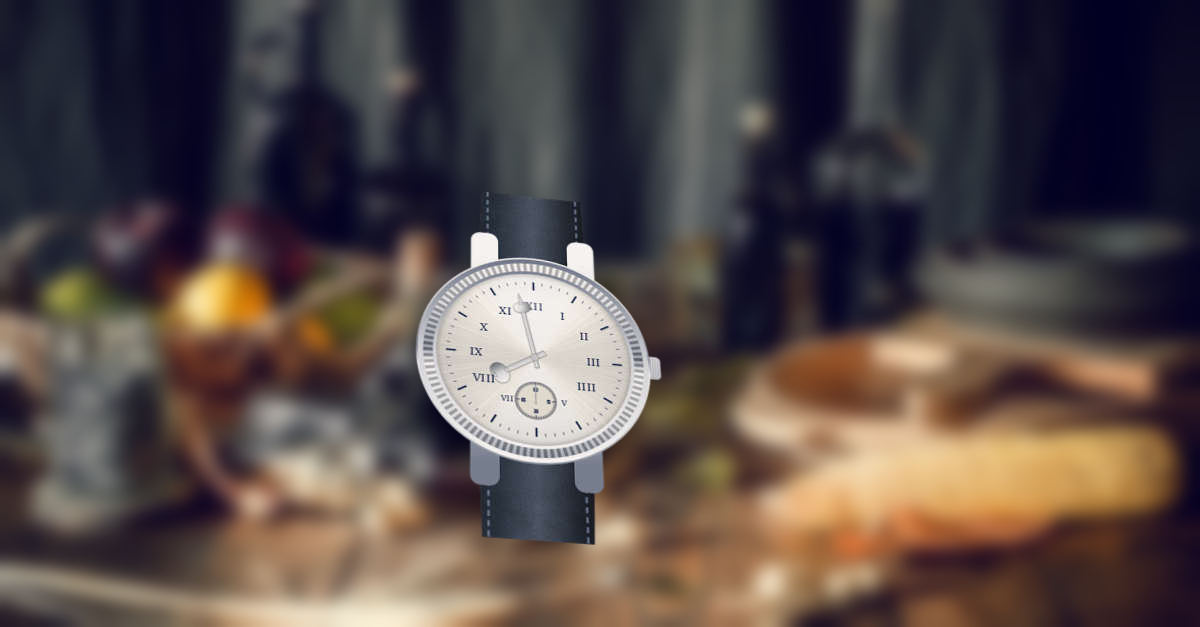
7:58
